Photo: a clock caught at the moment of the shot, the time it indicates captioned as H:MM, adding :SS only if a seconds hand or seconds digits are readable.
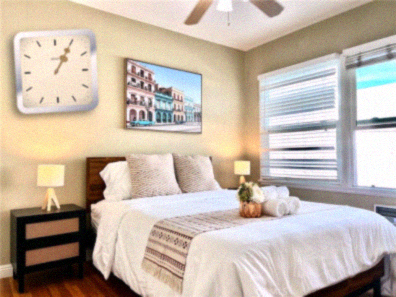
1:05
